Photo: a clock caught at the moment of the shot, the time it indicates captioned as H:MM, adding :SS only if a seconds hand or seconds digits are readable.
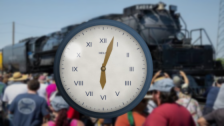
6:03
